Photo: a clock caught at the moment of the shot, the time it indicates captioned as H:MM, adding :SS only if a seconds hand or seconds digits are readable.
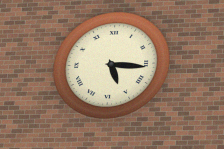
5:16
